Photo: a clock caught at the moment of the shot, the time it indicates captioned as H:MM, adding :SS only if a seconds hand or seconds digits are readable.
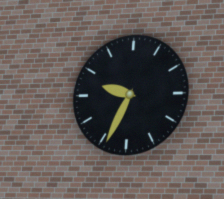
9:34
